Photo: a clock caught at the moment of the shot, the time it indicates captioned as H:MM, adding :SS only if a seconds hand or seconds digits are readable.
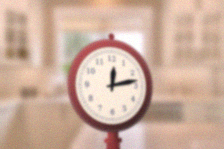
12:13
